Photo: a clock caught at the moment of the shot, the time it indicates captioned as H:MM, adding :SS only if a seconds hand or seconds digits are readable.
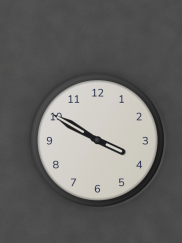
3:50
